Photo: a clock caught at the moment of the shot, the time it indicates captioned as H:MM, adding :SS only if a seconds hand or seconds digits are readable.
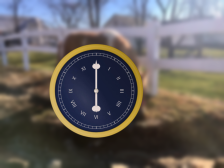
6:00
